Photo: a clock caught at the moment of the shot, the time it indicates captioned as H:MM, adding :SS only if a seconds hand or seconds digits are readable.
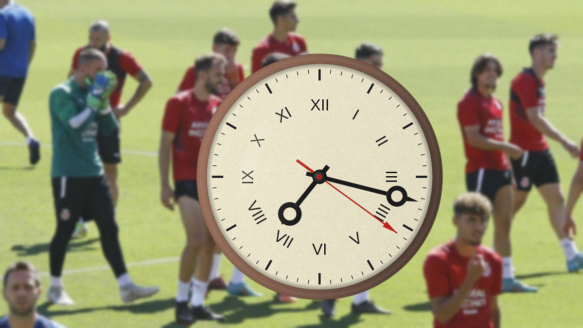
7:17:21
